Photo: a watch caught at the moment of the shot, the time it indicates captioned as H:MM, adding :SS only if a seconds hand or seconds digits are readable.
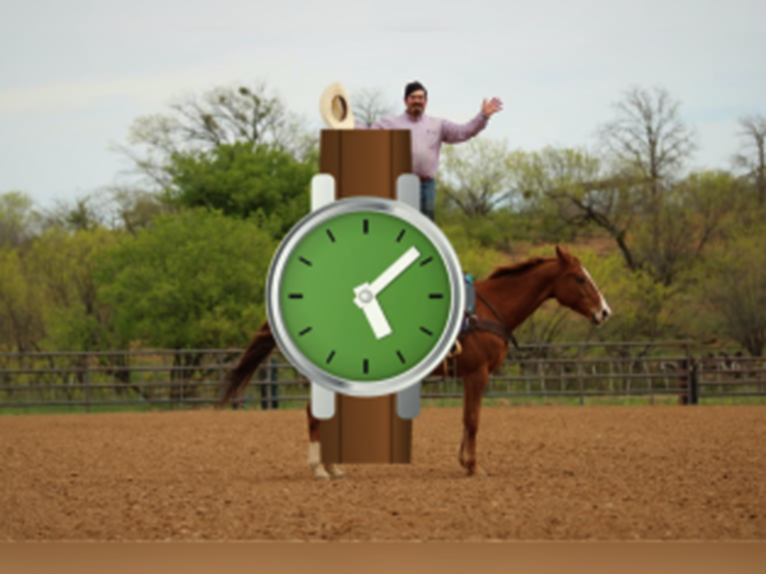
5:08
